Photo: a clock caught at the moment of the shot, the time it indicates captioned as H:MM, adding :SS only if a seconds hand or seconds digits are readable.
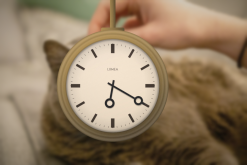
6:20
